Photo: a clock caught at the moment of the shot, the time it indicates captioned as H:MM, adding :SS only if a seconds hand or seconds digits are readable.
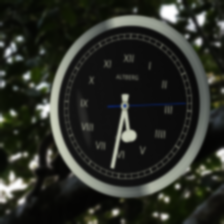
5:31:14
